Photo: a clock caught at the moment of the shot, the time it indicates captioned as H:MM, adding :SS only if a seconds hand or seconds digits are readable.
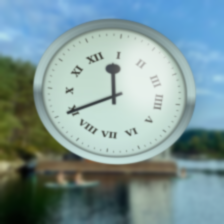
12:45
